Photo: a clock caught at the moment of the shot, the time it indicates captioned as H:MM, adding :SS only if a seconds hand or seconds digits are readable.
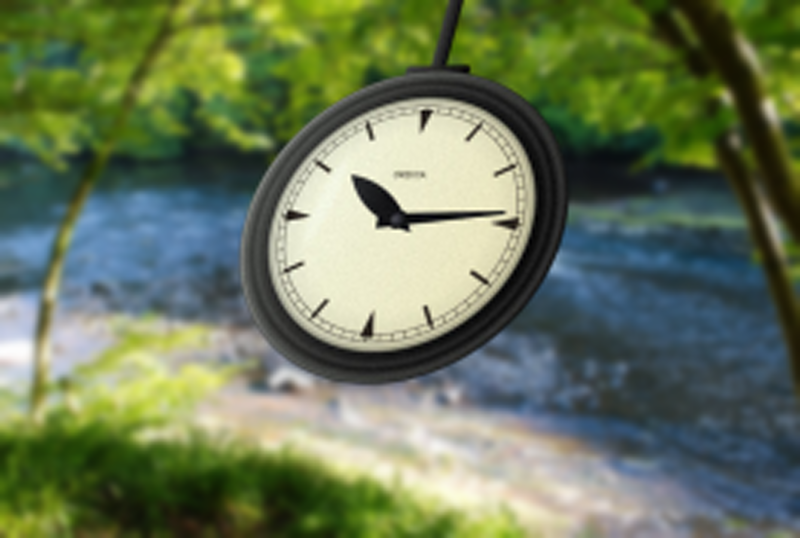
10:14
